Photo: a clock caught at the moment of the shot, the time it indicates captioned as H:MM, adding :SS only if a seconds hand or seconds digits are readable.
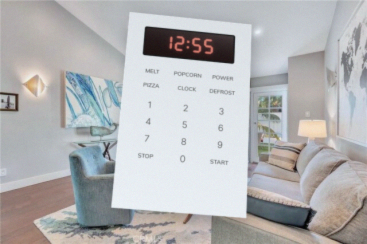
12:55
